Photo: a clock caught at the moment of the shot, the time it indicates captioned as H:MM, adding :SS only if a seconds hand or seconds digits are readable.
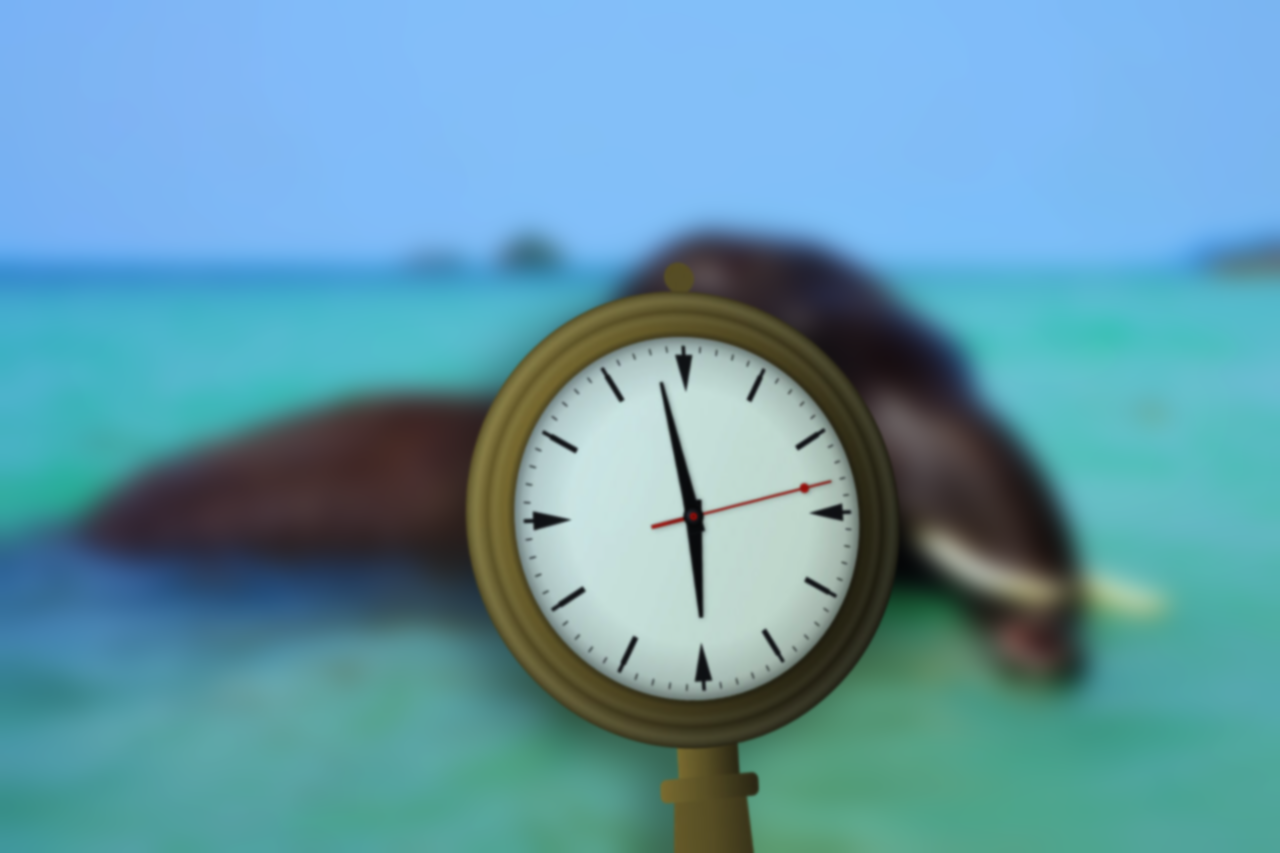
5:58:13
